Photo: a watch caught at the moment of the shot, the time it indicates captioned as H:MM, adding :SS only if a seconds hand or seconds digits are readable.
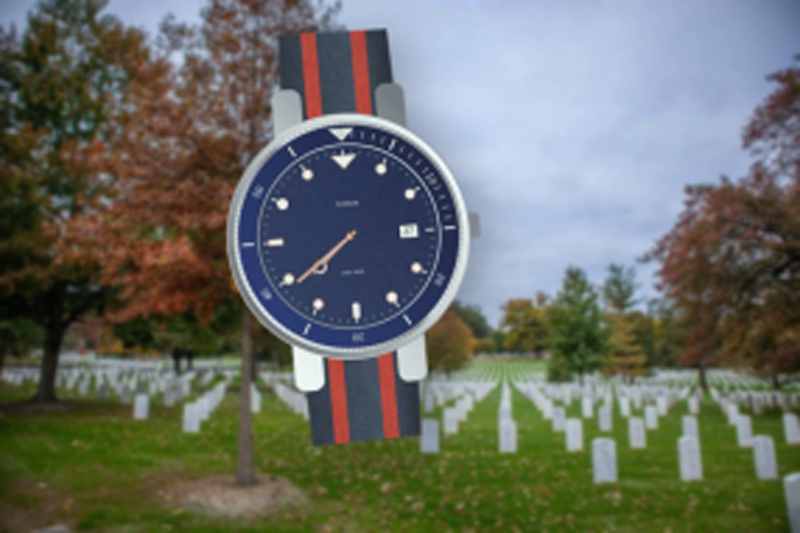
7:39
